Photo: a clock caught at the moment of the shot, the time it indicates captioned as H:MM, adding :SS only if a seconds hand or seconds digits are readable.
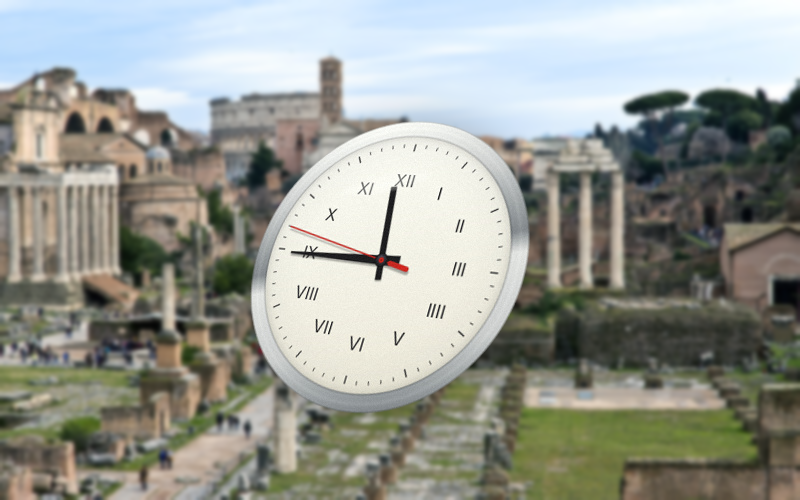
11:44:47
